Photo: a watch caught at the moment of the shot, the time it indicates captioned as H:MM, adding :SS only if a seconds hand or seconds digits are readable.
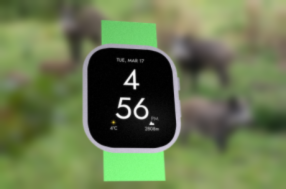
4:56
